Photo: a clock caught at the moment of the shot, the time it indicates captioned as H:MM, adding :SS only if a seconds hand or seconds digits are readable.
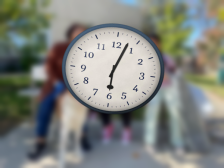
6:03
